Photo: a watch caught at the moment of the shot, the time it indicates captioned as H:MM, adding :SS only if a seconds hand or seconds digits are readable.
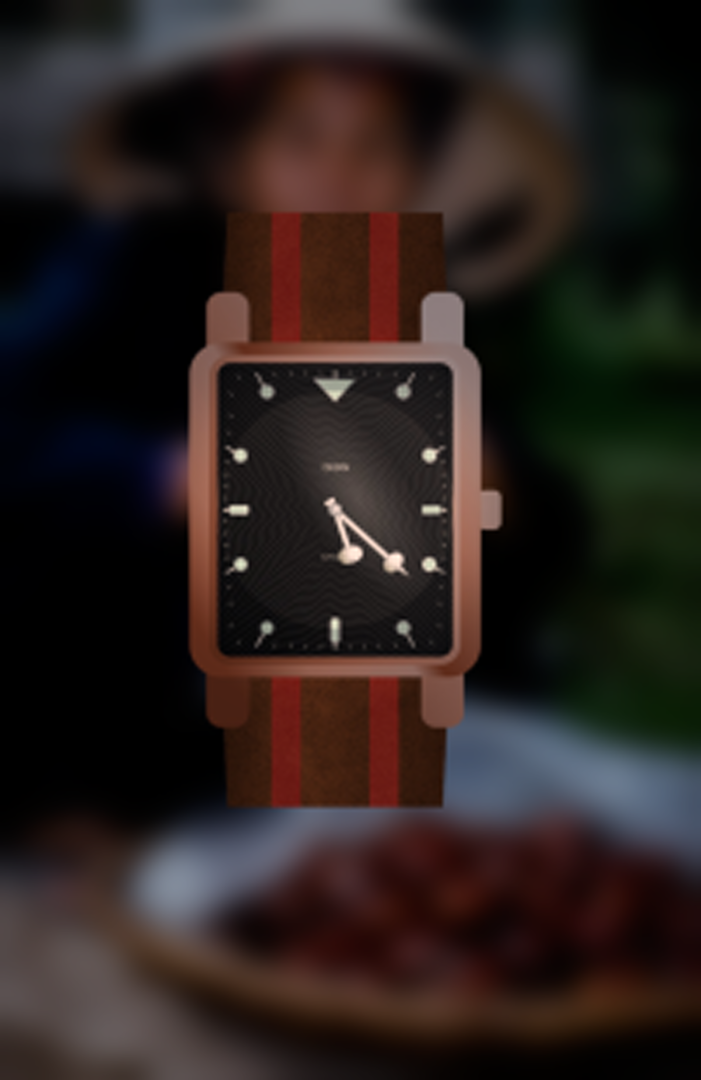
5:22
